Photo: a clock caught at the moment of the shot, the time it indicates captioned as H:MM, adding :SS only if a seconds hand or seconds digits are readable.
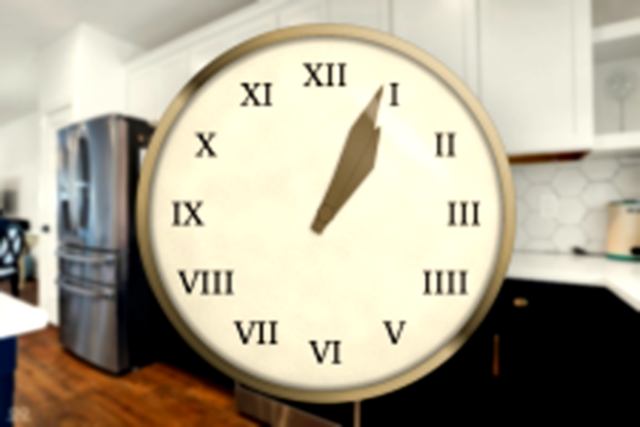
1:04
